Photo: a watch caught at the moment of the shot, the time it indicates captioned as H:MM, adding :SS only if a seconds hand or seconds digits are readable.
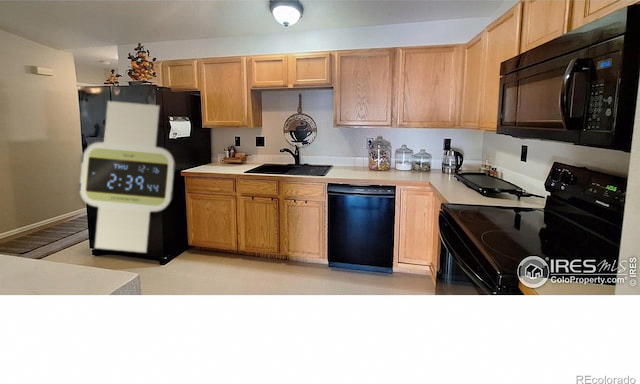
2:39
